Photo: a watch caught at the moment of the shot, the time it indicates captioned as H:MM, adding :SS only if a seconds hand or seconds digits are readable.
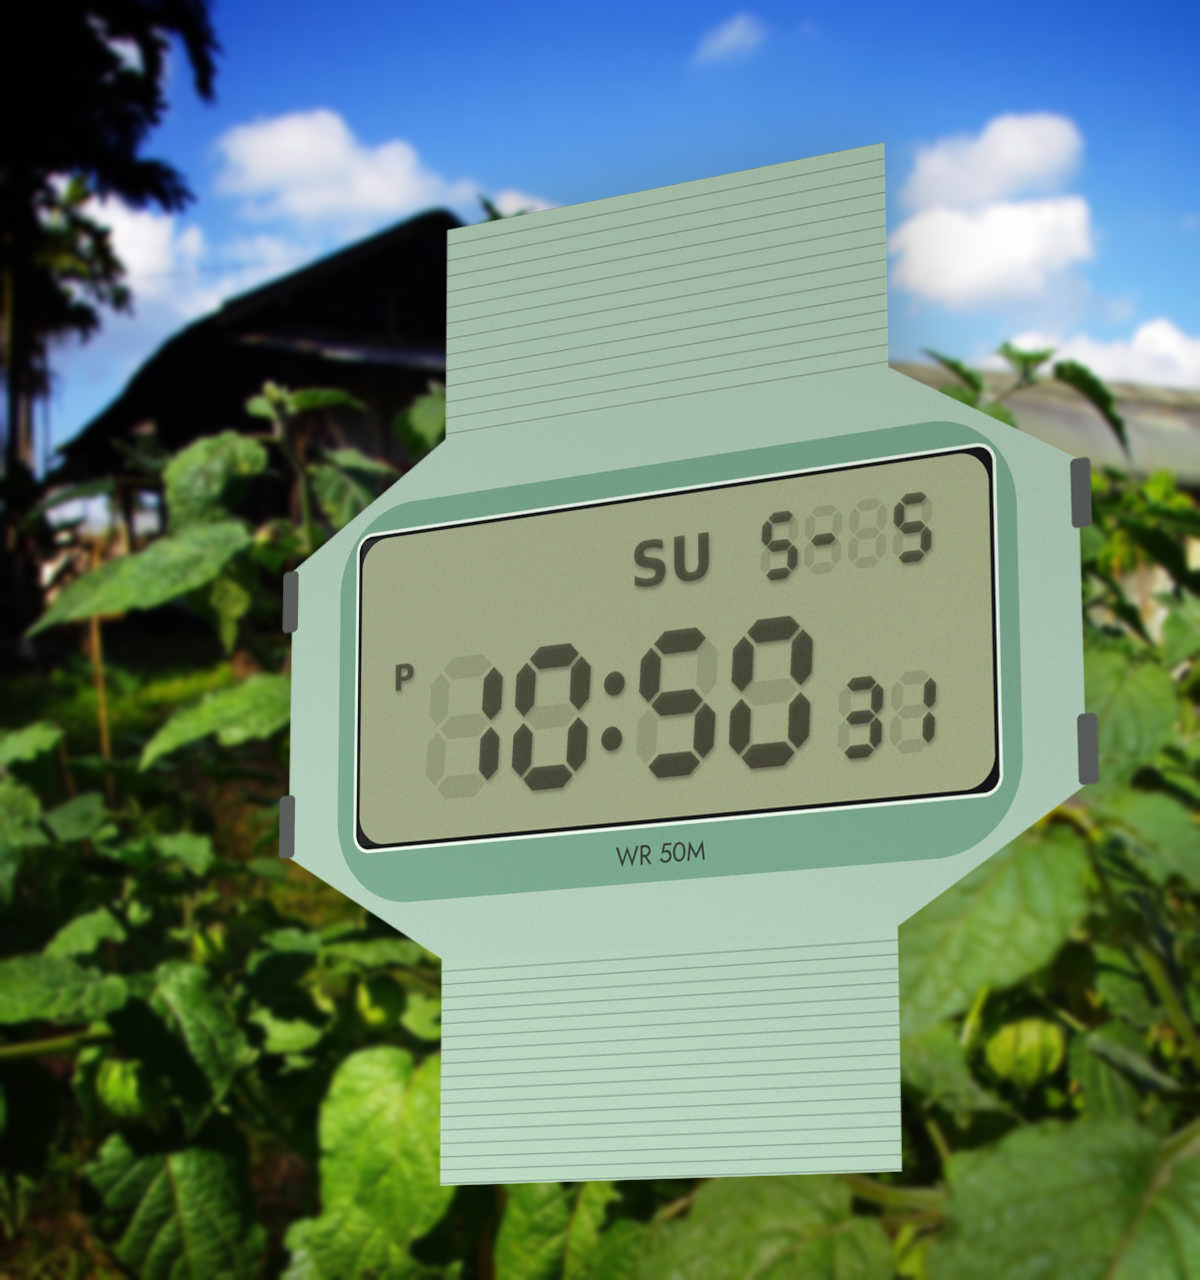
10:50:31
